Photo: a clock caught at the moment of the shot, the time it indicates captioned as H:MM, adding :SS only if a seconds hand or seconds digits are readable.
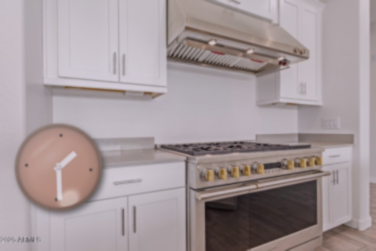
1:29
